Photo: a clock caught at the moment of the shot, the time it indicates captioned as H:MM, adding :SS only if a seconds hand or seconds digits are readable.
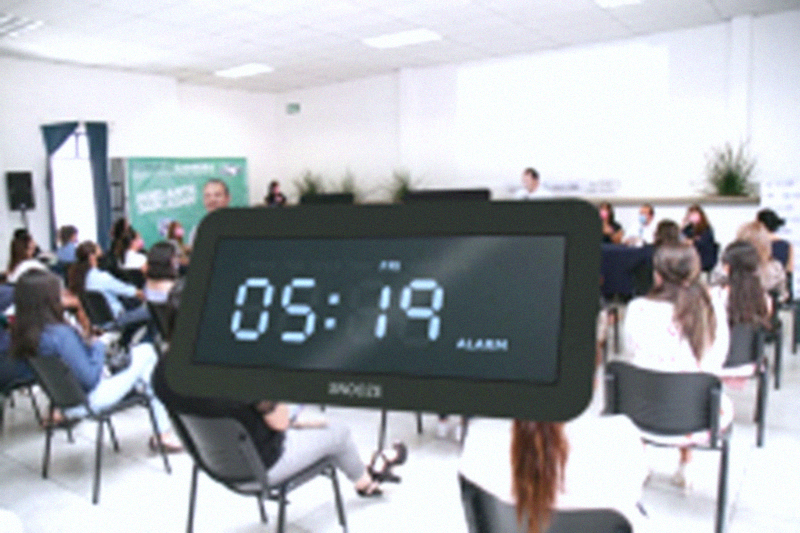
5:19
